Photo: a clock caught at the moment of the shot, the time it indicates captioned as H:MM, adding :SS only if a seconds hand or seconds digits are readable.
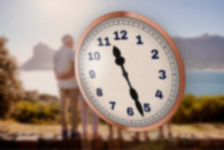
11:27
